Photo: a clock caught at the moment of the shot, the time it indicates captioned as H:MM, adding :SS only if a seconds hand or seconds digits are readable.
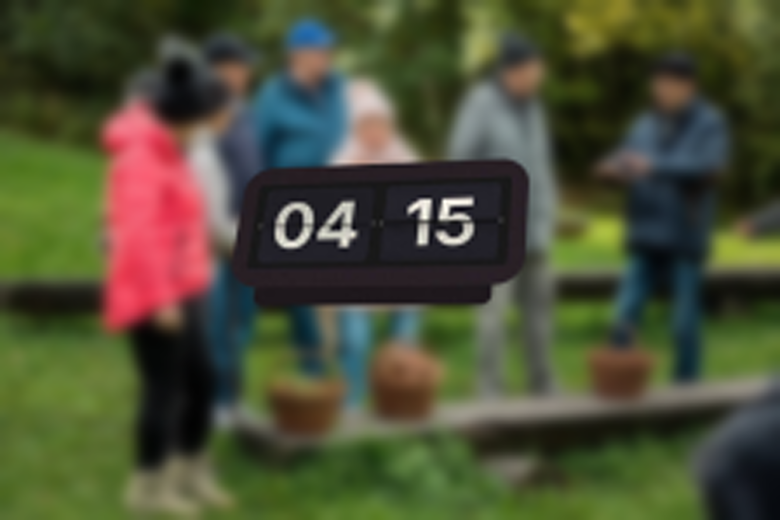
4:15
